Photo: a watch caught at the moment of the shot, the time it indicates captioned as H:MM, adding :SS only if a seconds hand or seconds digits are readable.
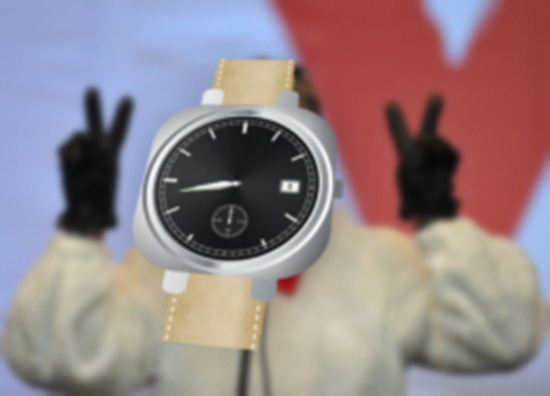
8:43
